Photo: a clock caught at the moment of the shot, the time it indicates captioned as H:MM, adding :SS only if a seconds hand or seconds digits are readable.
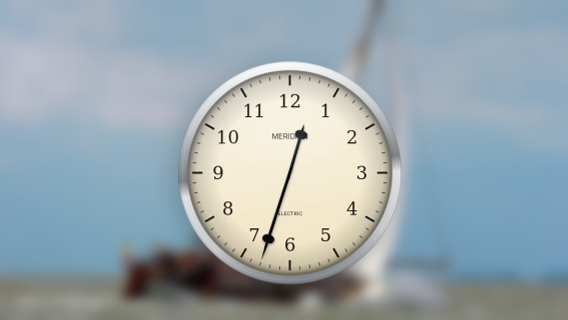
12:33
